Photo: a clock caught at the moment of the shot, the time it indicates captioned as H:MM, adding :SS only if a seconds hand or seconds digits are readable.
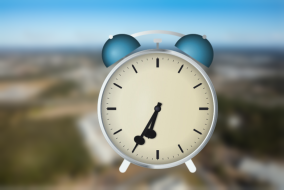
6:35
